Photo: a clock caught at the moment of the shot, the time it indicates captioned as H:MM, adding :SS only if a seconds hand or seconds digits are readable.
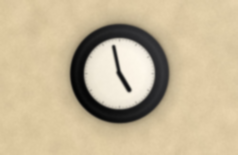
4:58
